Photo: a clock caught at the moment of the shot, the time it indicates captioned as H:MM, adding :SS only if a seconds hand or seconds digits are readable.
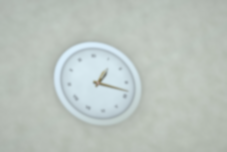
1:18
